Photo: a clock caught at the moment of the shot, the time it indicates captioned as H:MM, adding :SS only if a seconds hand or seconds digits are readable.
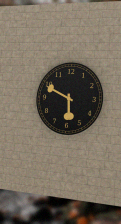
5:49
